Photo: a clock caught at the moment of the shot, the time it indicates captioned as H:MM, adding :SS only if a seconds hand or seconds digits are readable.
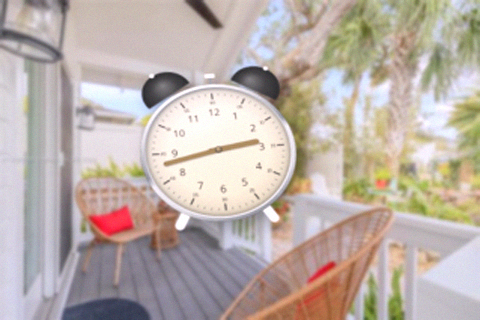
2:43
